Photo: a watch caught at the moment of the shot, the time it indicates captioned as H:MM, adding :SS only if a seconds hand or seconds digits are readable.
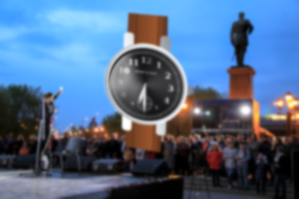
6:30
